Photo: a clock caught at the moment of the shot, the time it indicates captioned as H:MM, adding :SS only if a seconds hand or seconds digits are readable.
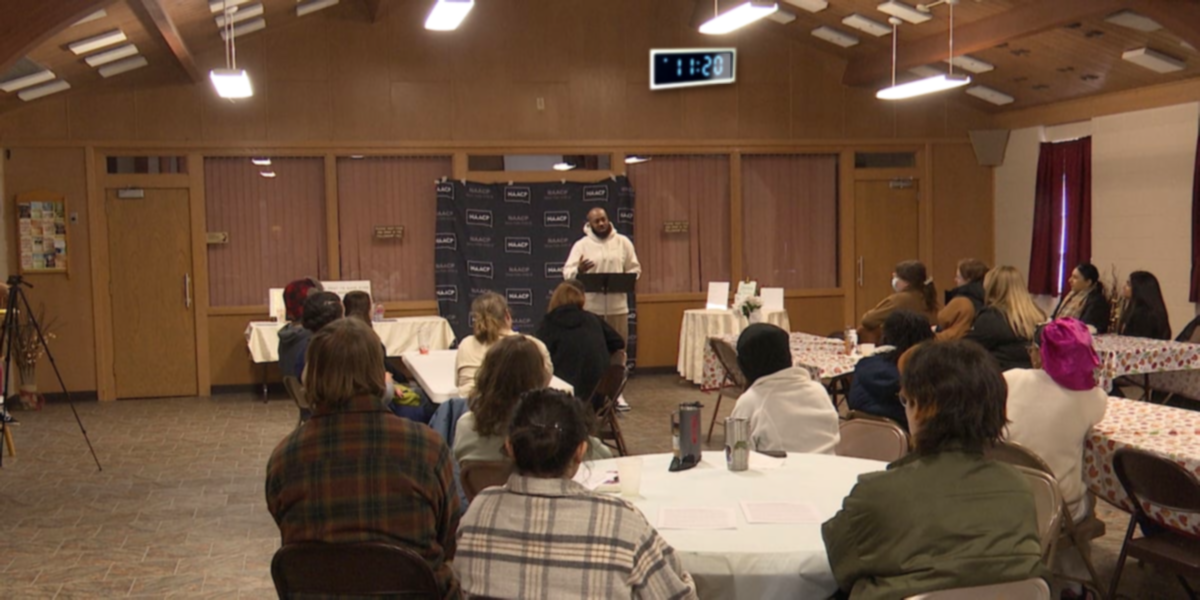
11:20
